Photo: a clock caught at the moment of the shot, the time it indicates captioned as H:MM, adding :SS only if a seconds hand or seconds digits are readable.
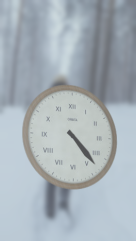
4:23
